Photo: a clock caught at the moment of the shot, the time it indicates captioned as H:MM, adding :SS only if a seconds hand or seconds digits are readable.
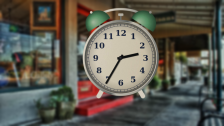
2:35
